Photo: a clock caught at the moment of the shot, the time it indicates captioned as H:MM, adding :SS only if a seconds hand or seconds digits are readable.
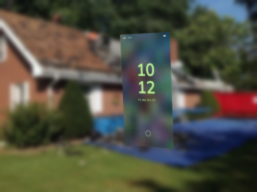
10:12
